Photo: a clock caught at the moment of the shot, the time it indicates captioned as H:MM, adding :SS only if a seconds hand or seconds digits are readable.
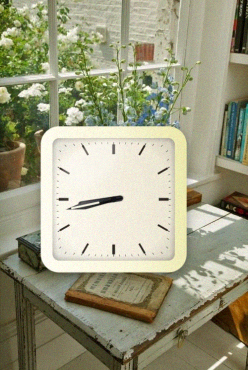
8:43
